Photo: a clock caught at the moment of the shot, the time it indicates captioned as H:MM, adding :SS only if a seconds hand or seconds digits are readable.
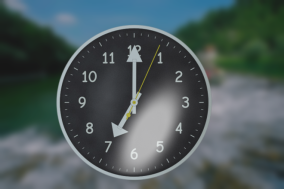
7:00:04
